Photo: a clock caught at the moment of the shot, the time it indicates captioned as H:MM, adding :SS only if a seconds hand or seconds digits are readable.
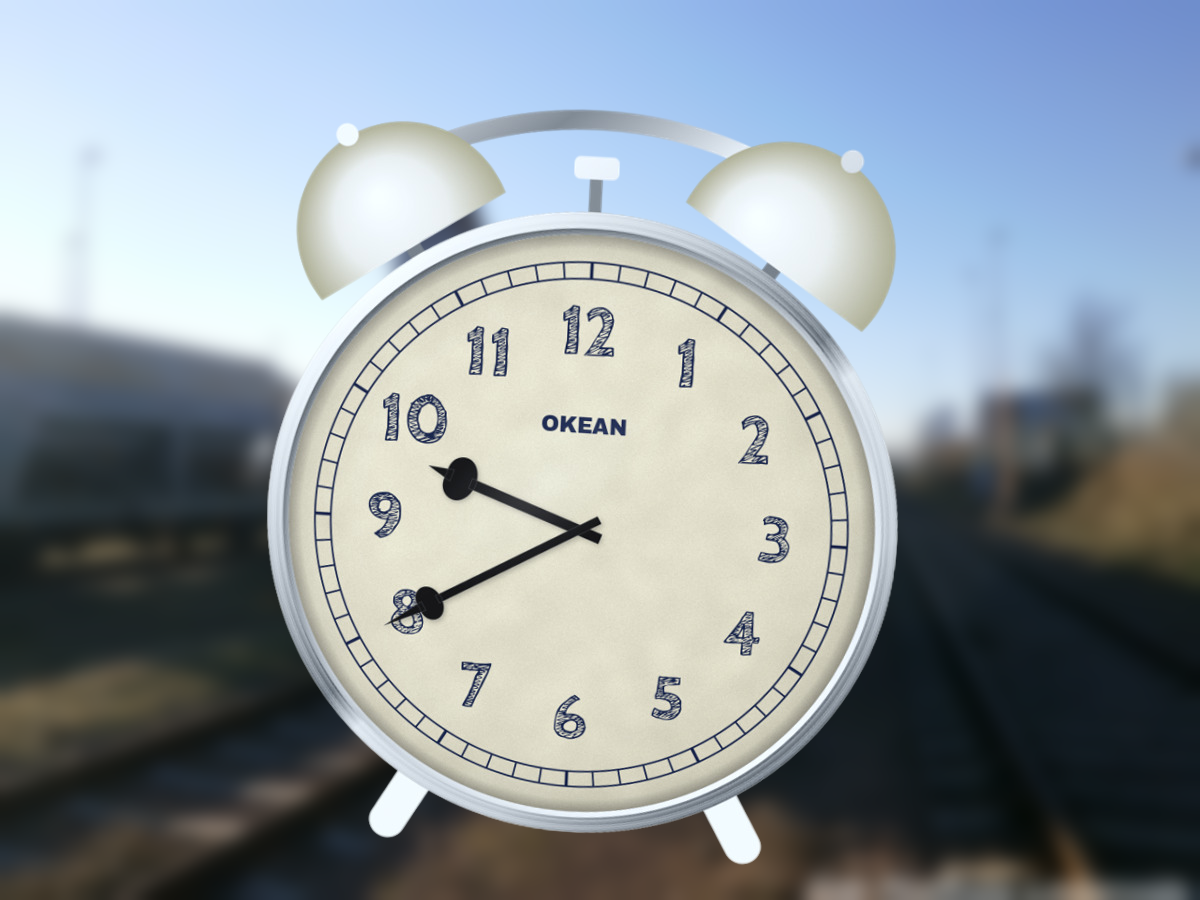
9:40
